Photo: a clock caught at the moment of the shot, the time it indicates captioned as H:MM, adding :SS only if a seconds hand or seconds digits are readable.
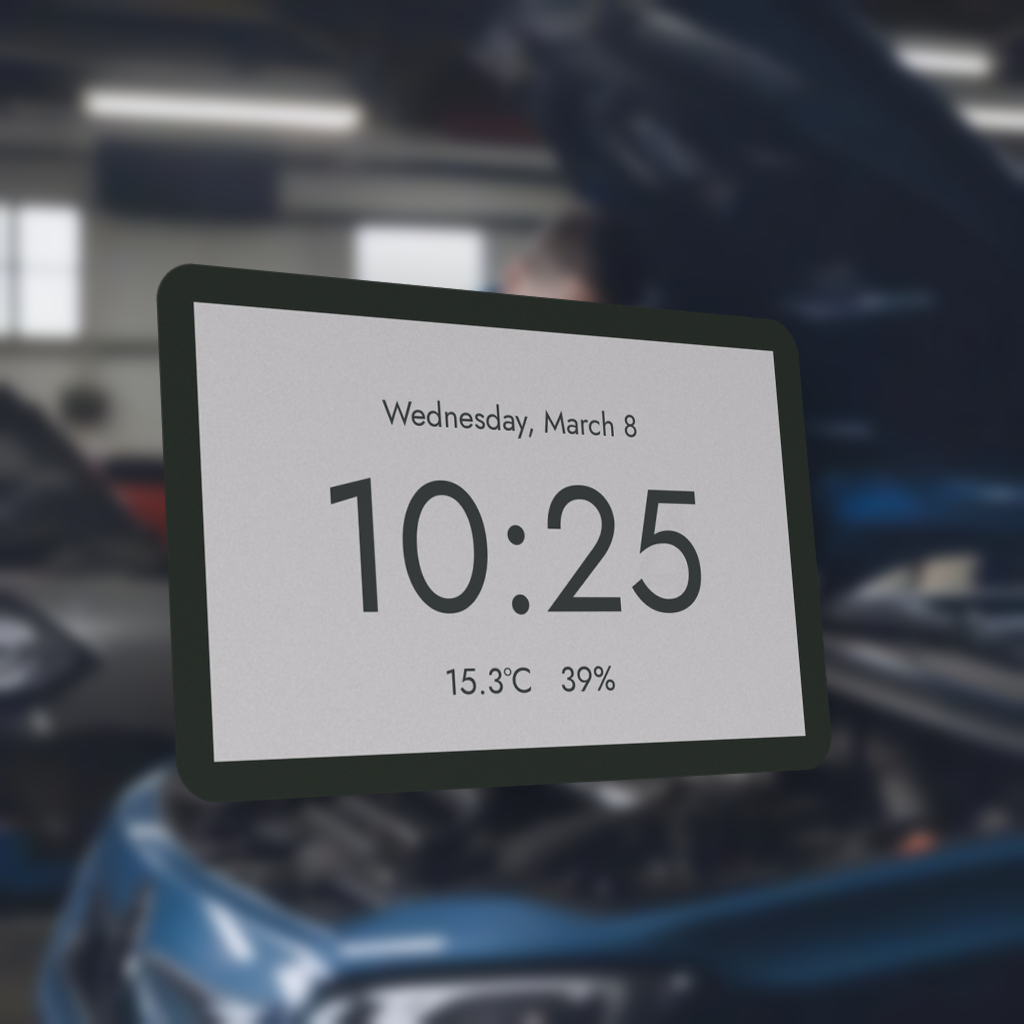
10:25
